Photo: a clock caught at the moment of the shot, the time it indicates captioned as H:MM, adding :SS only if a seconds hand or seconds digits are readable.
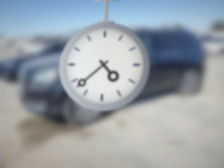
4:38
